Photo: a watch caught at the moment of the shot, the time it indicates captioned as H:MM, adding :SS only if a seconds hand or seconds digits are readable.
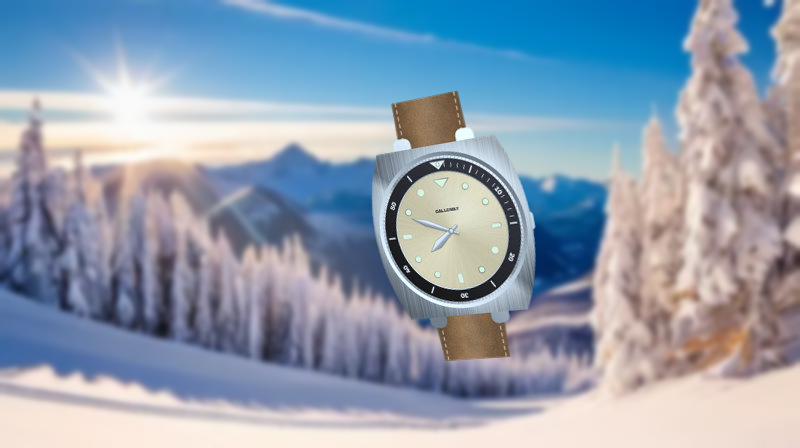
7:49
